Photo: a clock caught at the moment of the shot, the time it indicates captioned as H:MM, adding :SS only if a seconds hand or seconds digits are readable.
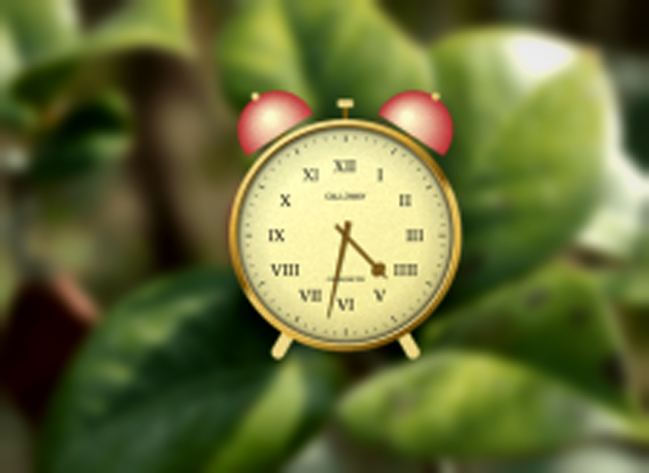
4:32
